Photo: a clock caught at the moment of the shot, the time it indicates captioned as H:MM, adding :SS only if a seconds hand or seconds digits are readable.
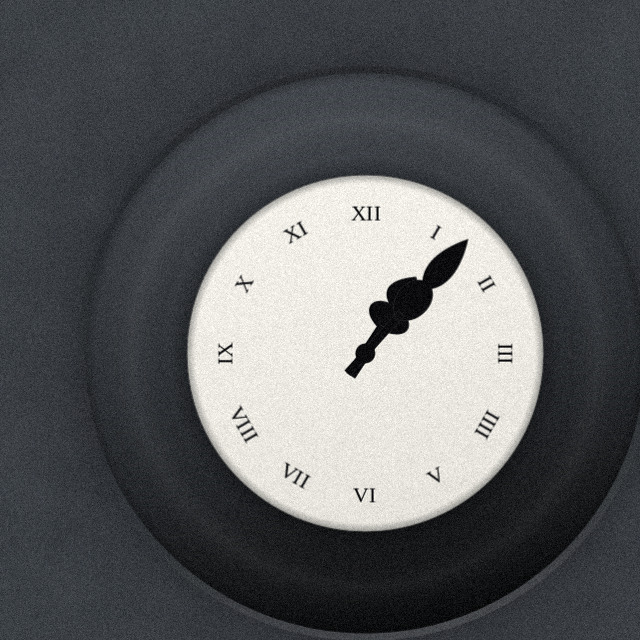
1:07
